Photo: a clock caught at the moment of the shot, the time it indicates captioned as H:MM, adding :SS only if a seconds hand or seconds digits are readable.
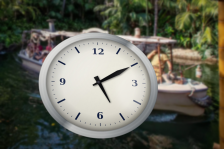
5:10
